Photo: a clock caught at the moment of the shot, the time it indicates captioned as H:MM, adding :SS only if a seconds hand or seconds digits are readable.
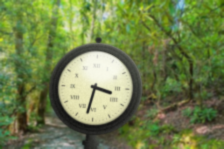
3:32
